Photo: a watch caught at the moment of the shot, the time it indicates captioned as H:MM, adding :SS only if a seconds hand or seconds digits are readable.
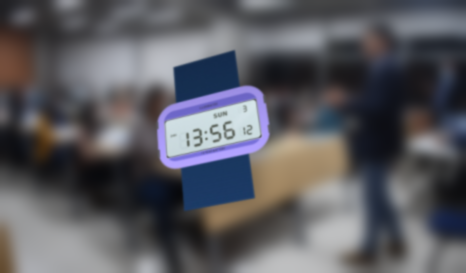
13:56
